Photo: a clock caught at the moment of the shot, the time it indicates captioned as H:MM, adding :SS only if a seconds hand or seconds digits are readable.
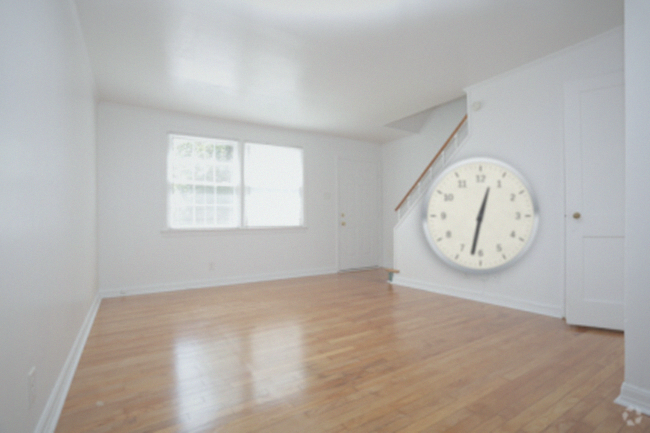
12:32
